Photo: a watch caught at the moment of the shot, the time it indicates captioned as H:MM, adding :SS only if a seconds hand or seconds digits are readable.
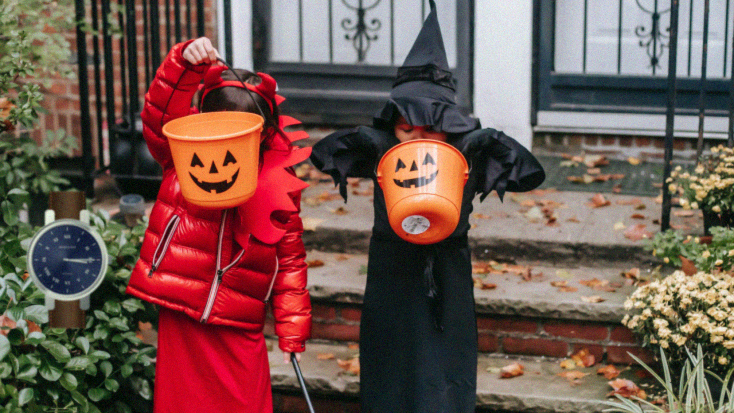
3:15
